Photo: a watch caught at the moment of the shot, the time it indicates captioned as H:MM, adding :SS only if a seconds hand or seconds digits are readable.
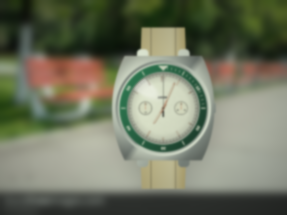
7:04
